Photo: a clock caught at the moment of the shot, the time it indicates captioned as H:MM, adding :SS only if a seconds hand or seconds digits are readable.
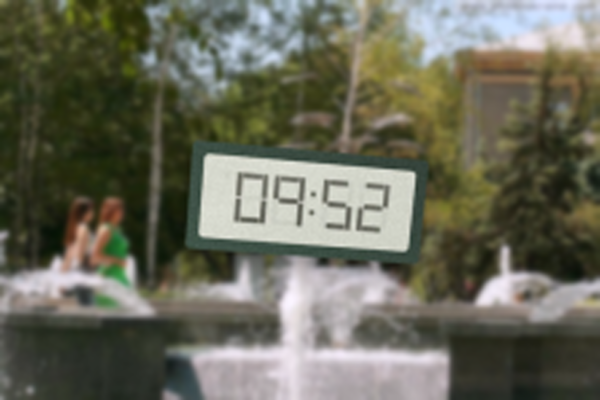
9:52
